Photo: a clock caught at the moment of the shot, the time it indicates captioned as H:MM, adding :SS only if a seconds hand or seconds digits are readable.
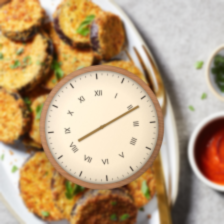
8:11
